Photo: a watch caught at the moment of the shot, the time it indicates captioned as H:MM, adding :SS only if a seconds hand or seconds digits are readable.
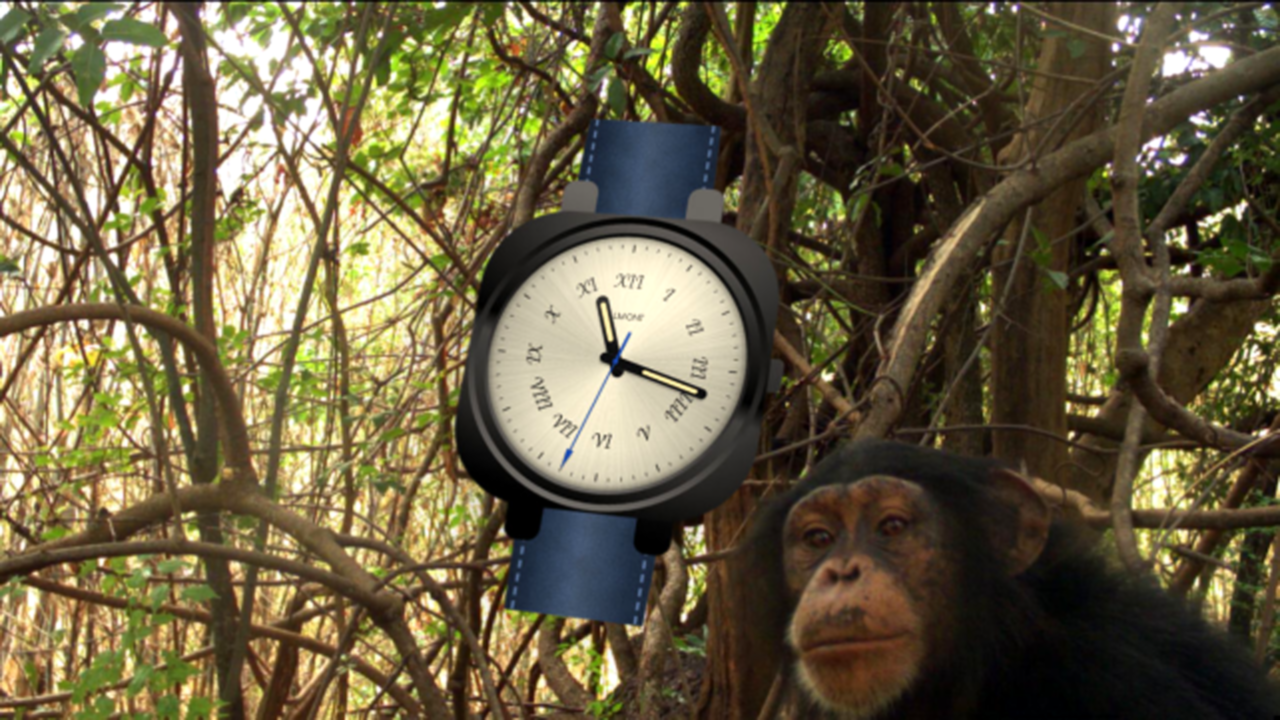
11:17:33
